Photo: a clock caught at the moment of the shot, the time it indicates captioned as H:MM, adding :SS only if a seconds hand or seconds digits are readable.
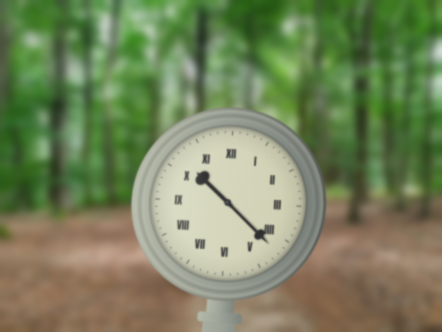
10:22
